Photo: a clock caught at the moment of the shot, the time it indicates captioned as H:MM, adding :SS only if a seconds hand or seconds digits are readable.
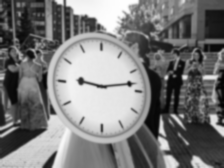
9:13
